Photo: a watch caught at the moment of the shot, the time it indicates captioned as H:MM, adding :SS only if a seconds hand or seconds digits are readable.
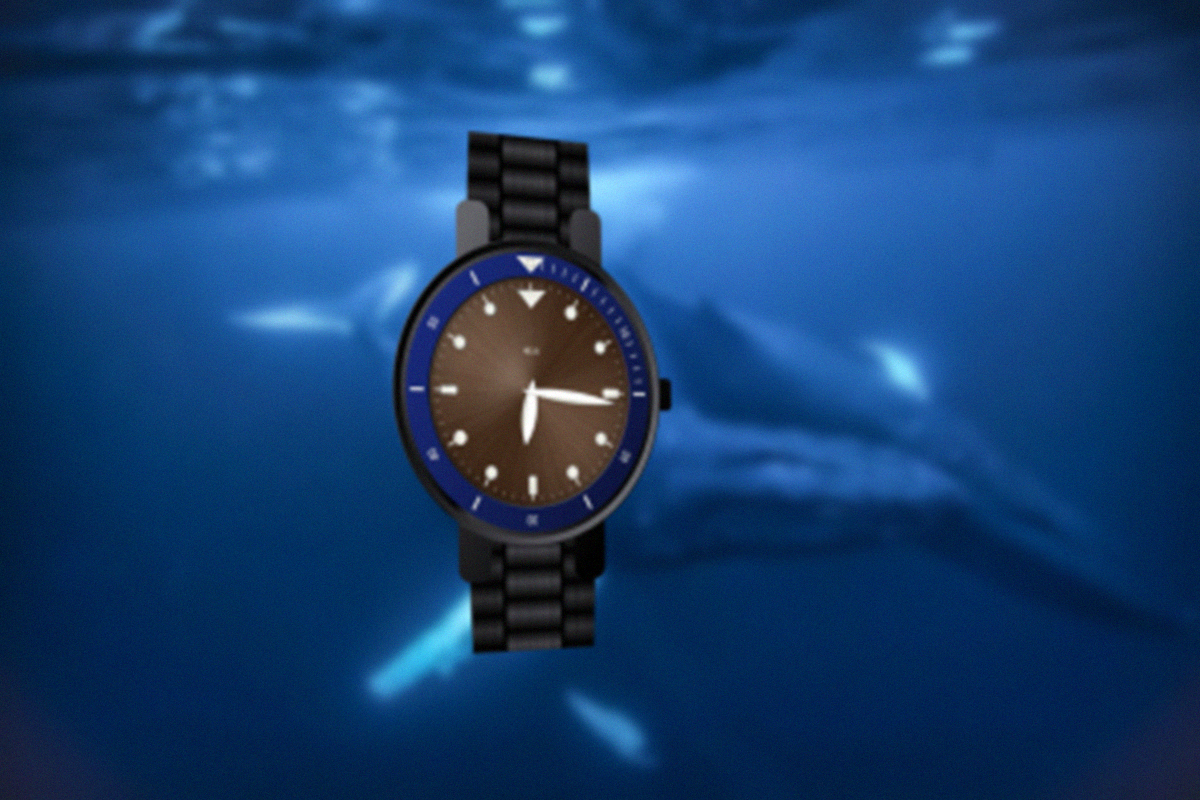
6:16
